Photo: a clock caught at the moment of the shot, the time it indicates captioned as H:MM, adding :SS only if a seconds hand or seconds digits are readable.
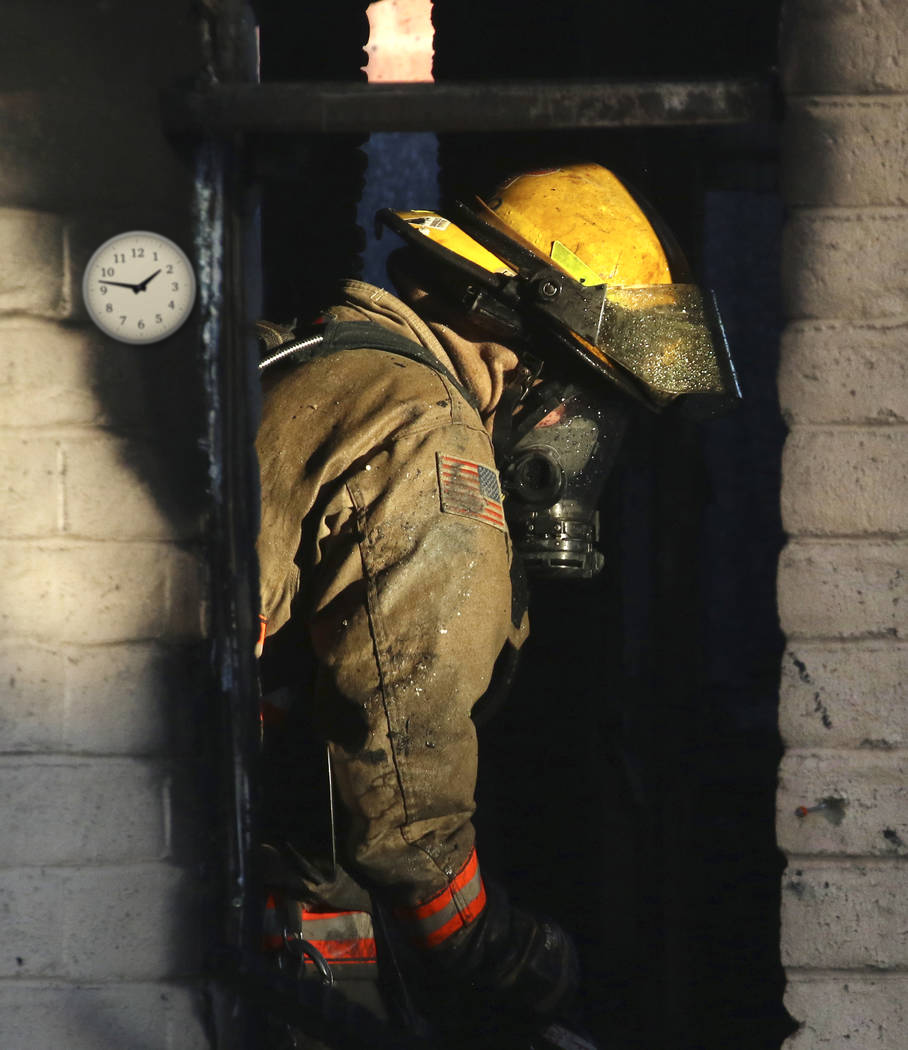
1:47
